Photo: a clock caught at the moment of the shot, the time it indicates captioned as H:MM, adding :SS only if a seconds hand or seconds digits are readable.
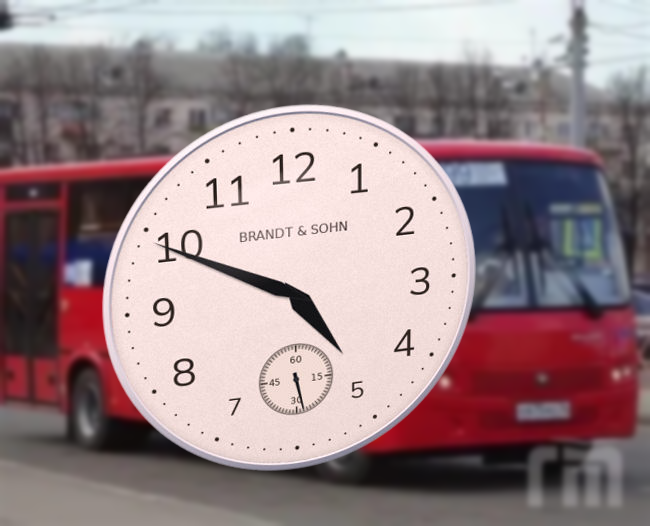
4:49:28
